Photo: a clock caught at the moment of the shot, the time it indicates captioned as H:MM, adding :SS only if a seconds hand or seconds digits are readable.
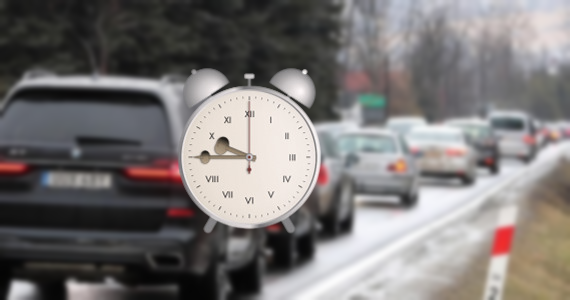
9:45:00
